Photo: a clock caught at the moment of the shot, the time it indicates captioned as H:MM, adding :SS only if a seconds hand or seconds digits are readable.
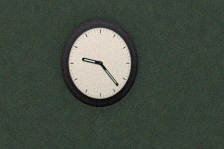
9:23
